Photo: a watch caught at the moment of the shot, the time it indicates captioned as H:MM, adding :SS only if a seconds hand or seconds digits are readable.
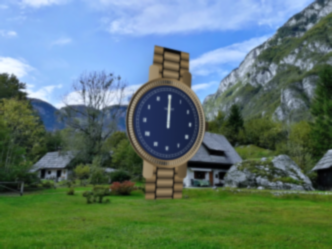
12:00
